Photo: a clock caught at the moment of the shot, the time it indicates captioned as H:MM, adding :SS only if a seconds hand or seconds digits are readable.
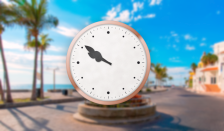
9:51
